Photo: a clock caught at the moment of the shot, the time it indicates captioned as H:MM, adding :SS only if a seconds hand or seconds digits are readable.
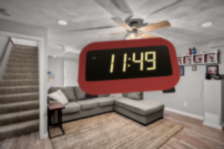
11:49
